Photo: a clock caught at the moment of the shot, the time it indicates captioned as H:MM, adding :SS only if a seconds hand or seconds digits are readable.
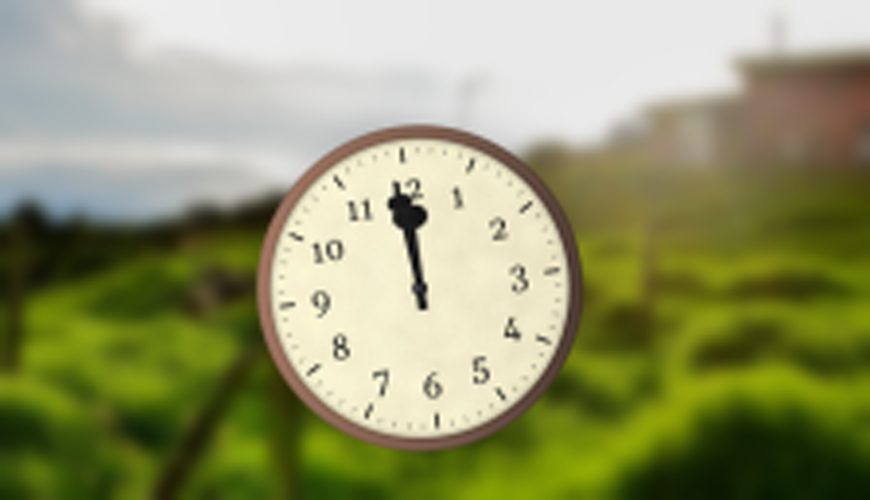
11:59
